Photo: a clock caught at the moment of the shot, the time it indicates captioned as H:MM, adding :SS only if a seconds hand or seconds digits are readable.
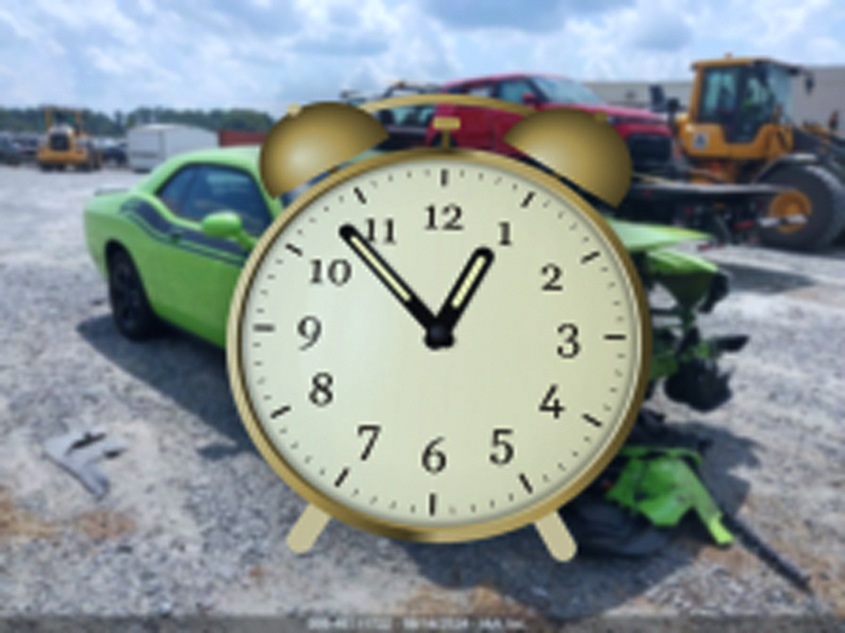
12:53
